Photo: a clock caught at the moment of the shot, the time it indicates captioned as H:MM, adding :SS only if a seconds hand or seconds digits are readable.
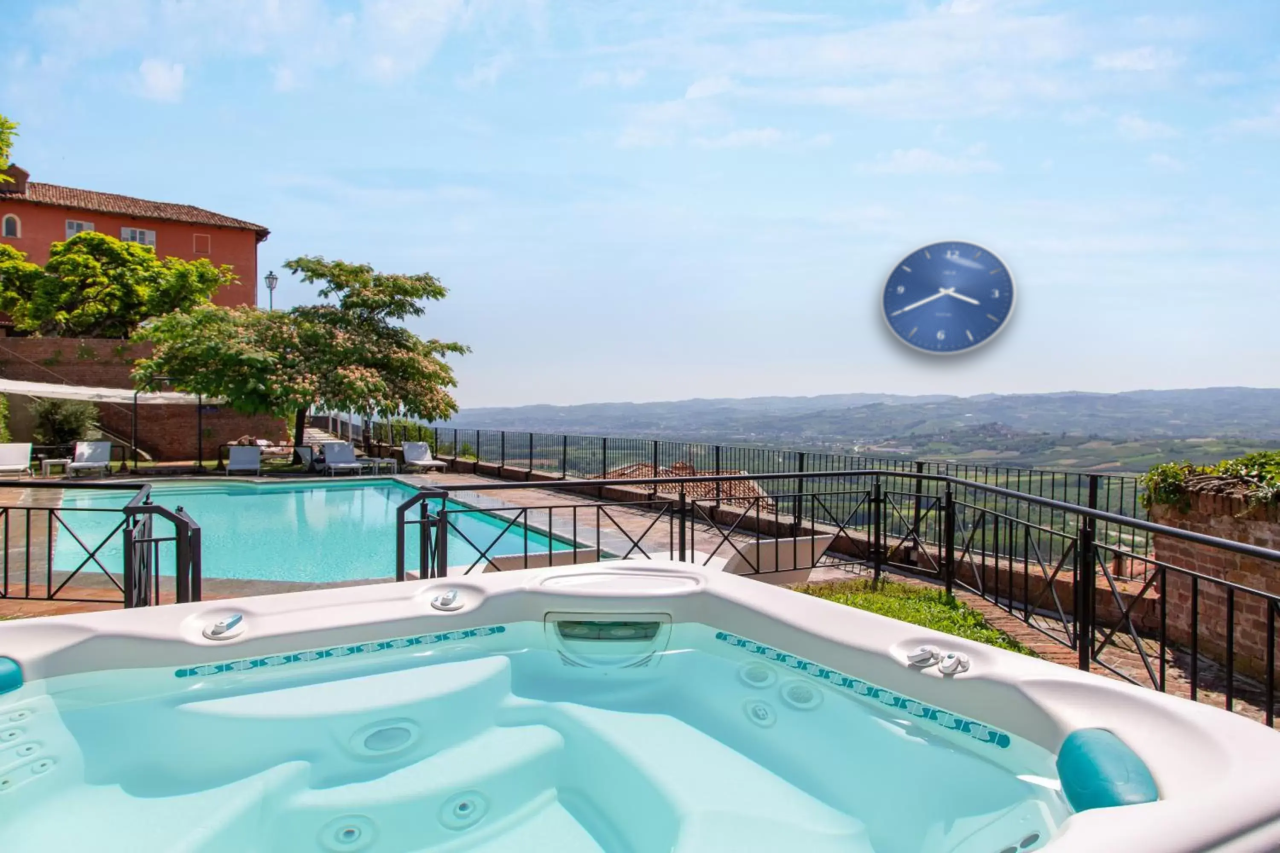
3:40
